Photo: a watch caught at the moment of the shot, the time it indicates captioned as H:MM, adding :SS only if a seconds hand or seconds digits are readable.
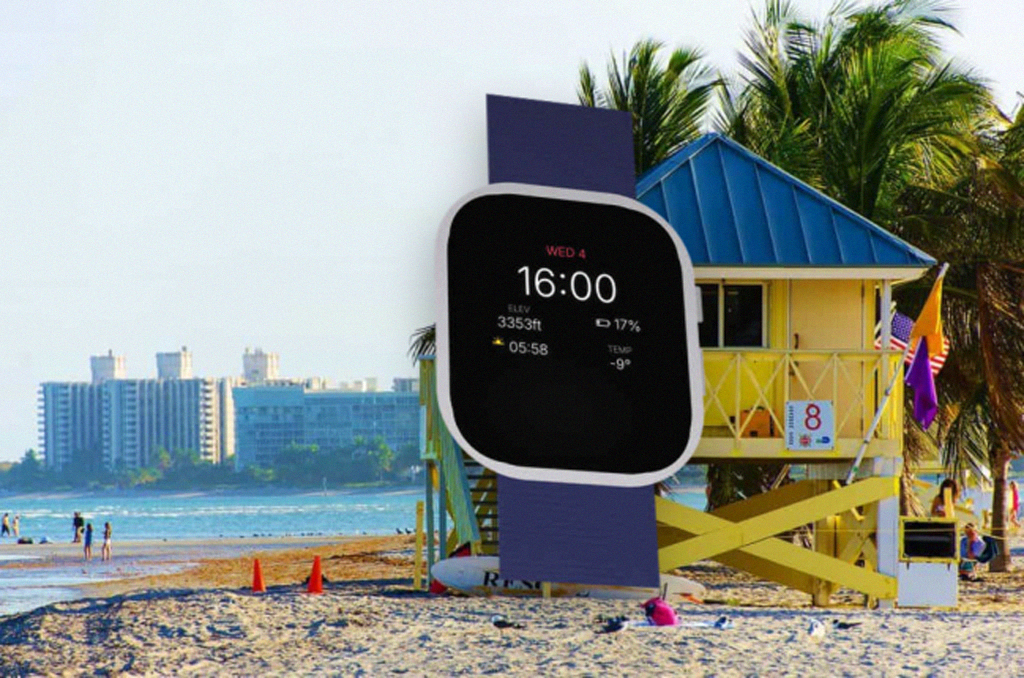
16:00
